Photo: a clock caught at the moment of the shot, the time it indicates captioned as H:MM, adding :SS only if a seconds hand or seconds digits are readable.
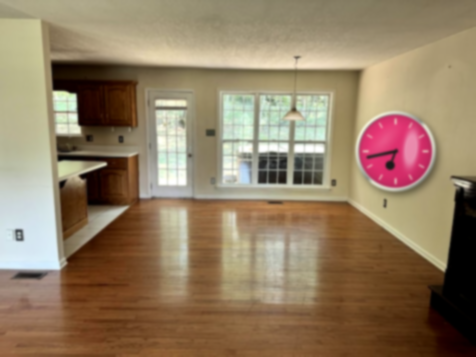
6:43
